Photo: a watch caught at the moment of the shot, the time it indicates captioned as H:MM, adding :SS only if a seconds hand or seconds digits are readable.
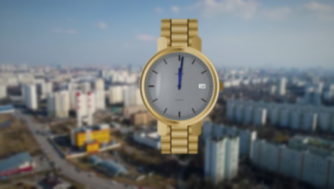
12:01
